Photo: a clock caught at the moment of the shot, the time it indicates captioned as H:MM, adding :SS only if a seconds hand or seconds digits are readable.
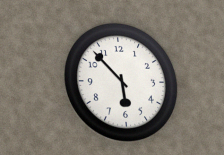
5:53
